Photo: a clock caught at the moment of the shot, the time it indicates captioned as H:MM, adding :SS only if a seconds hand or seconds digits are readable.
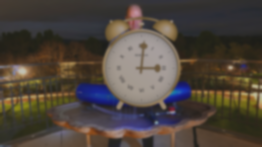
3:01
